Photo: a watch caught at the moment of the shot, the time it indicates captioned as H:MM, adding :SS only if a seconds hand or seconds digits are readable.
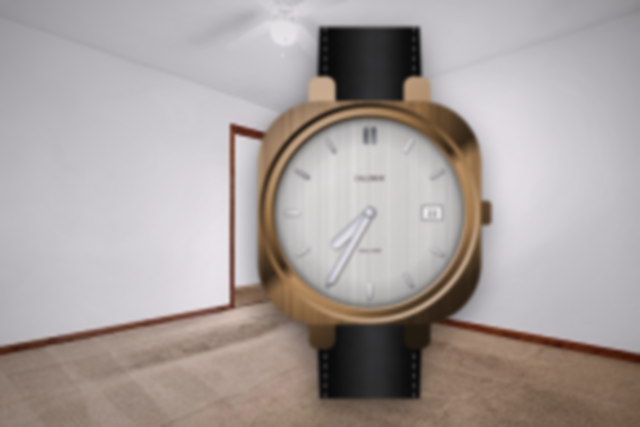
7:35
